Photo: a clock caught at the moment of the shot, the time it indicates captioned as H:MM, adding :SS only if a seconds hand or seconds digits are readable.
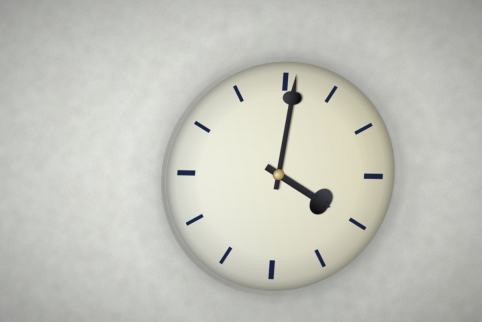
4:01
